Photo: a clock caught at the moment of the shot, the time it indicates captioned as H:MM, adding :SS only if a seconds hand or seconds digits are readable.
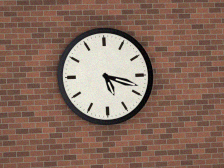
5:18
